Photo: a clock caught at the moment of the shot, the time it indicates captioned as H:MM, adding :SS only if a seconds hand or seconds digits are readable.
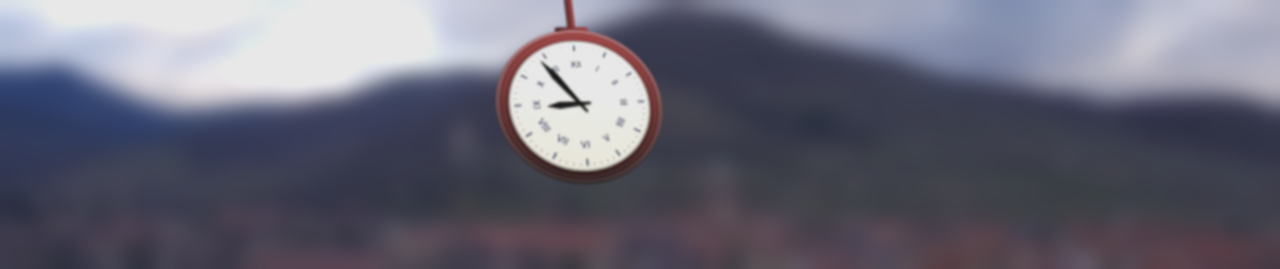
8:54
